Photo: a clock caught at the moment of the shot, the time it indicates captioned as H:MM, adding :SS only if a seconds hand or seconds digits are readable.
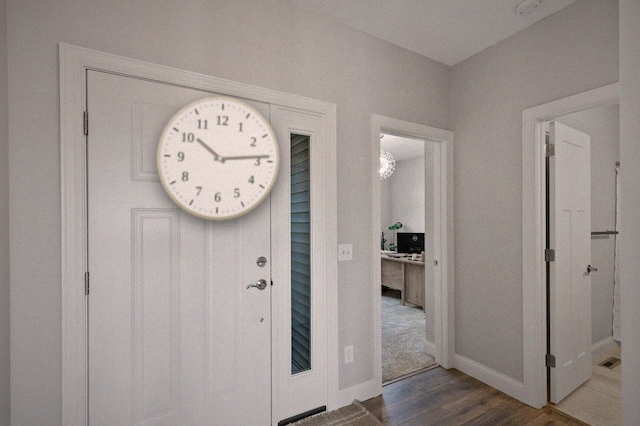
10:14
